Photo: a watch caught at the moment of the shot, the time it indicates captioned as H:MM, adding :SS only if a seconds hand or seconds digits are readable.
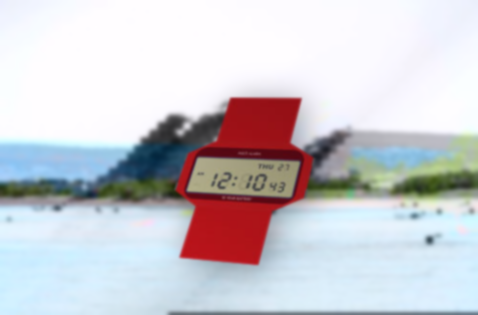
12:10
